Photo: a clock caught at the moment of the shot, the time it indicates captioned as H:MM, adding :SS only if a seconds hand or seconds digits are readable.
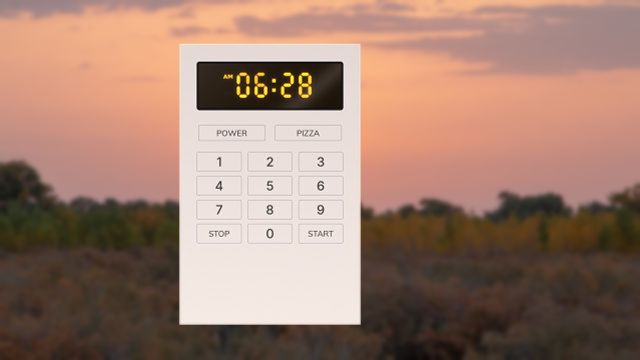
6:28
